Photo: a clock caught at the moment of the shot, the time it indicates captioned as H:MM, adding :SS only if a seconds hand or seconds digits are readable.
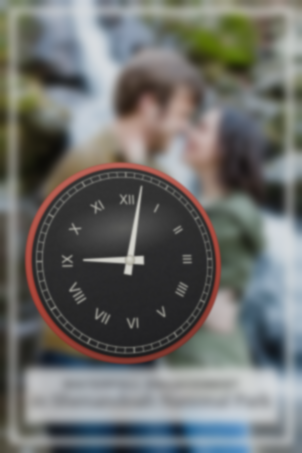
9:02
